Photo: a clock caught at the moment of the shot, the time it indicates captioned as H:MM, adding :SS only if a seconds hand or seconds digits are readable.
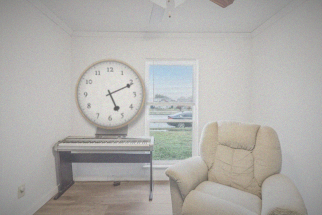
5:11
